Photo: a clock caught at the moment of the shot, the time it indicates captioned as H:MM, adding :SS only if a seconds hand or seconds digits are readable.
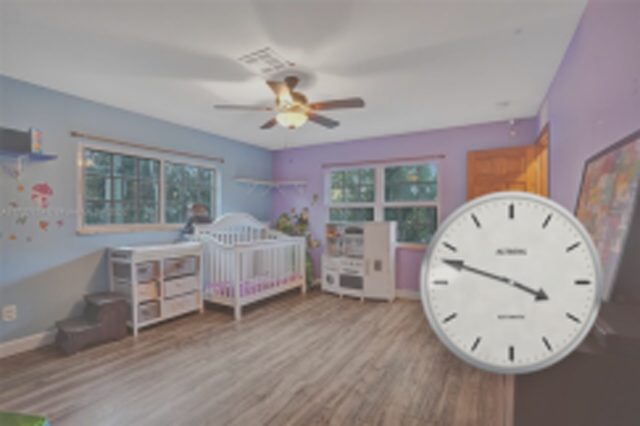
3:48
